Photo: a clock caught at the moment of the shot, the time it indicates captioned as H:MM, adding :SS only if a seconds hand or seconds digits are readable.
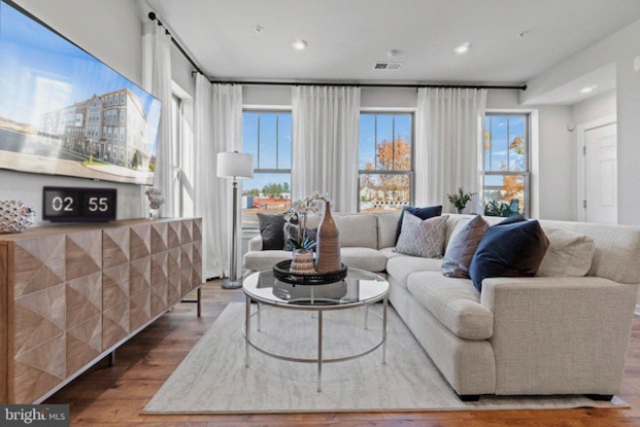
2:55
